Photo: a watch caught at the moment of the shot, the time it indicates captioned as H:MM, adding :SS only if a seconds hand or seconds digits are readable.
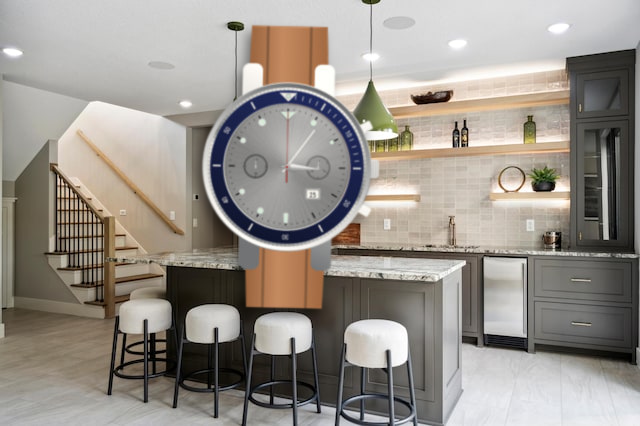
3:06
